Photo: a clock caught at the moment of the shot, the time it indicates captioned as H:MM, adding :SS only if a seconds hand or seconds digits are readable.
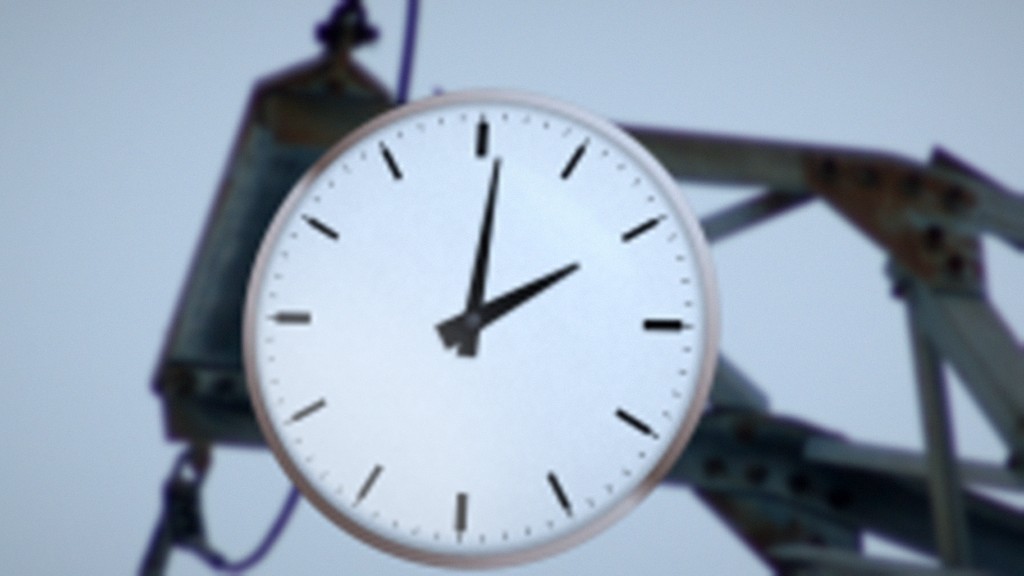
2:01
